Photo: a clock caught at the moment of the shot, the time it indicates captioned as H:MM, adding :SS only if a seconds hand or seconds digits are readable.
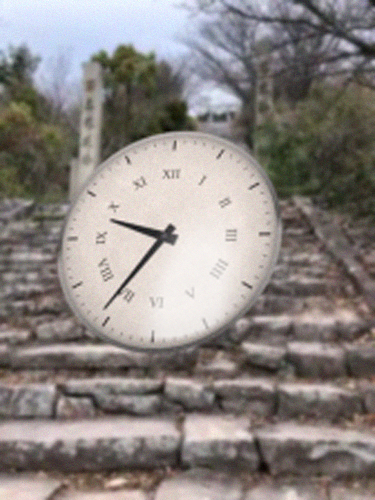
9:36
